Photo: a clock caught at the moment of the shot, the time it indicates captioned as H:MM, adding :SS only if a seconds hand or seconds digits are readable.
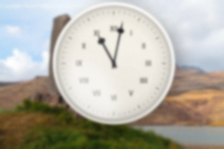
11:02
